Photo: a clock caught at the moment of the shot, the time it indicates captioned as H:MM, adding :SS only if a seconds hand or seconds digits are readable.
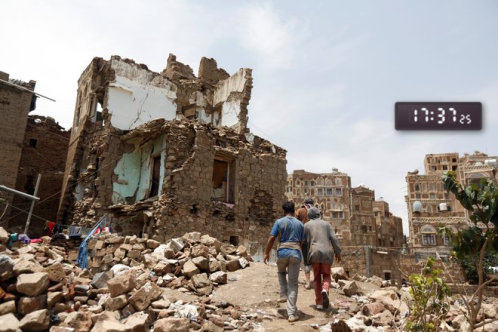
17:37:25
